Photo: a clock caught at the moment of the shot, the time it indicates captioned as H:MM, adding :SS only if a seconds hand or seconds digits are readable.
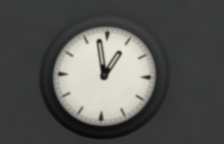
12:58
